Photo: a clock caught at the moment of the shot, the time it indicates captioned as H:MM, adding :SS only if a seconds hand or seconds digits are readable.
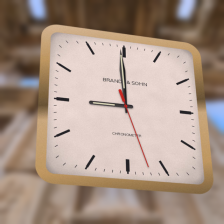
8:59:27
